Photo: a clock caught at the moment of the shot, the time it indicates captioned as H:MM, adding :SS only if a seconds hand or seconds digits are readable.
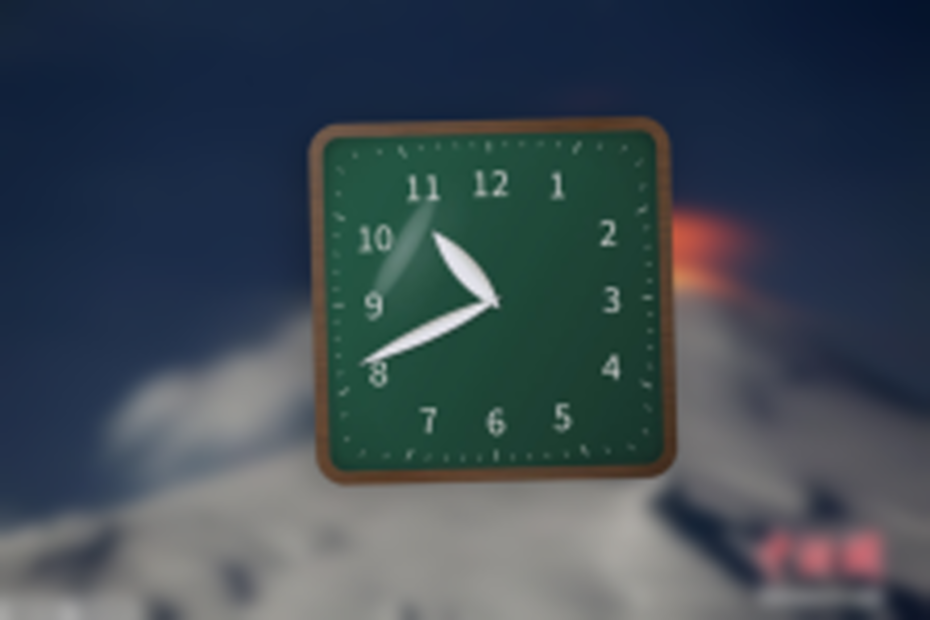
10:41
